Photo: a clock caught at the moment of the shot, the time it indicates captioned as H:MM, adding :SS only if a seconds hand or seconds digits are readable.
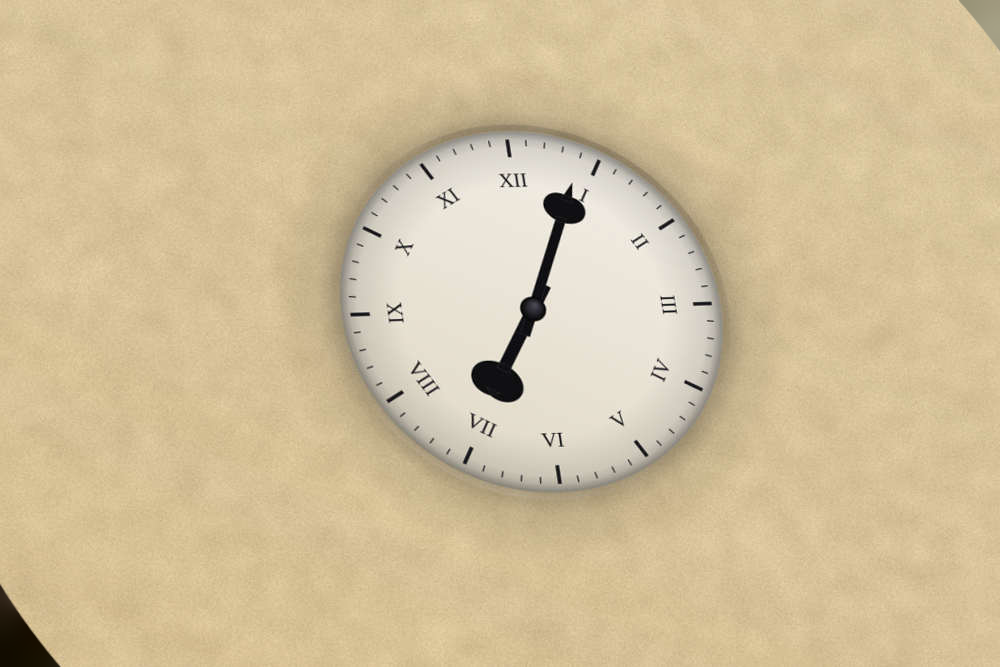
7:04
